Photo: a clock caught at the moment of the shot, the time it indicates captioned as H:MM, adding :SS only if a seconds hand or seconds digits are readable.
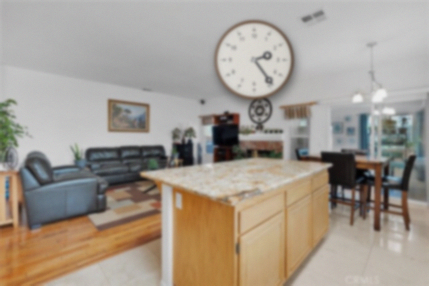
2:24
